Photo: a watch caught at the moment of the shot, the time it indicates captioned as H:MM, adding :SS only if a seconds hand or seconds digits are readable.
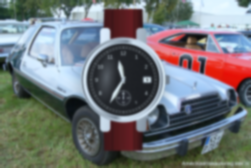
11:35
